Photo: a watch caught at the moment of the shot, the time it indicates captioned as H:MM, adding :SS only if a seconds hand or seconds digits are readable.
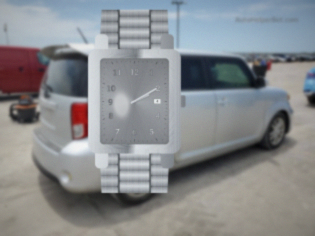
2:10
